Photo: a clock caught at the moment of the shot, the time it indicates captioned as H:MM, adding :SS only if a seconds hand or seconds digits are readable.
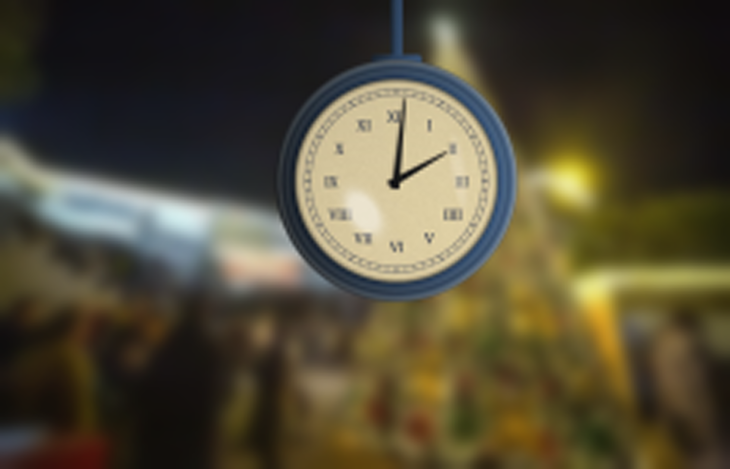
2:01
